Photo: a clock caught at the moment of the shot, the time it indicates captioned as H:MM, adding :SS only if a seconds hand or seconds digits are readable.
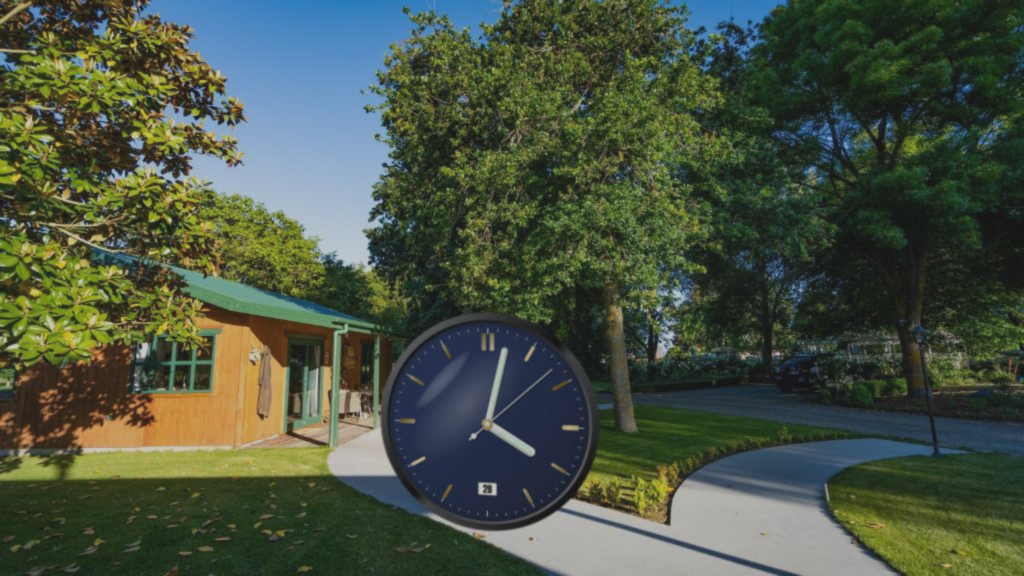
4:02:08
